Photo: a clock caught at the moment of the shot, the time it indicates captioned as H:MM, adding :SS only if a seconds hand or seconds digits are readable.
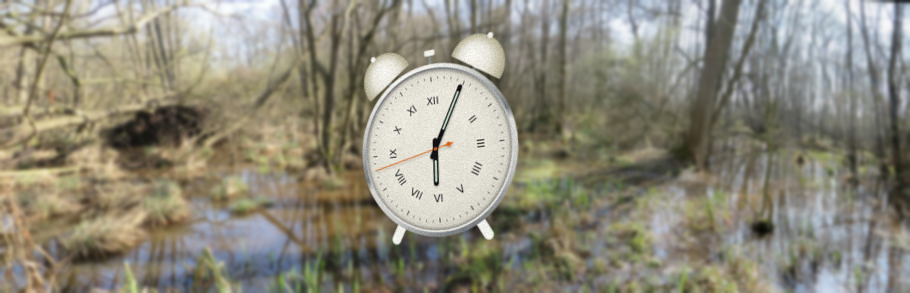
6:04:43
